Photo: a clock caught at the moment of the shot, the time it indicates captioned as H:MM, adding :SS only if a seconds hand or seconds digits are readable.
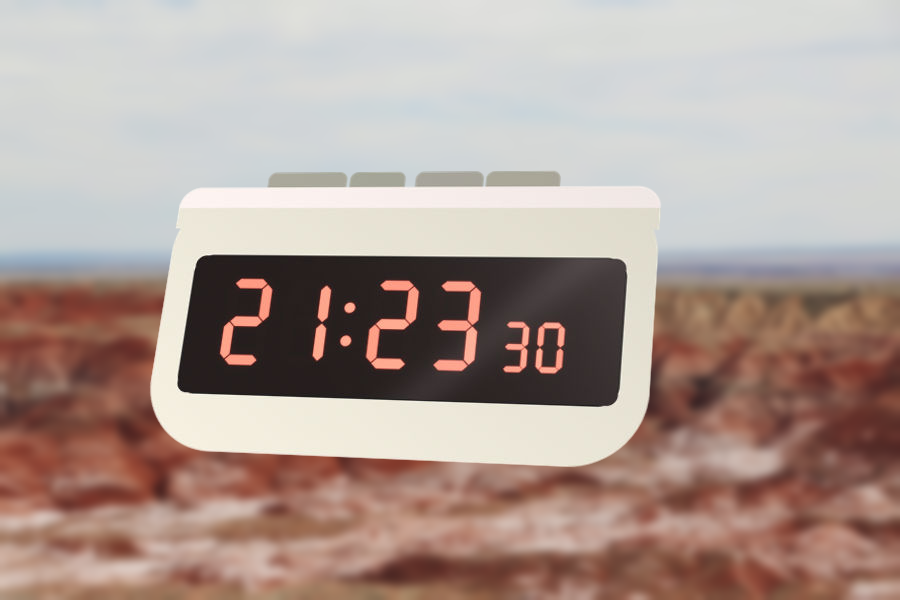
21:23:30
